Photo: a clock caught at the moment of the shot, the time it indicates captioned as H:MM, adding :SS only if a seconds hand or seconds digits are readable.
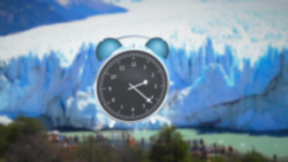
2:22
